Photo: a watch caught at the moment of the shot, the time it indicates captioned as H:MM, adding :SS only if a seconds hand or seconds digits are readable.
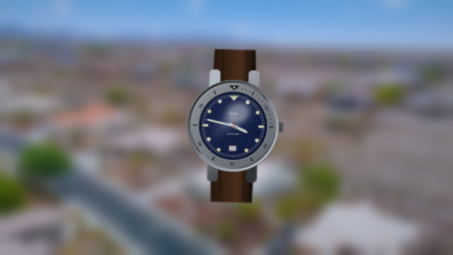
3:47
